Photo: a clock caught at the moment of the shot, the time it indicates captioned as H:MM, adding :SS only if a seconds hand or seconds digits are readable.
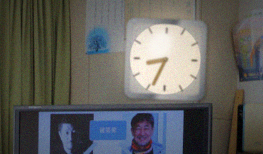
8:34
